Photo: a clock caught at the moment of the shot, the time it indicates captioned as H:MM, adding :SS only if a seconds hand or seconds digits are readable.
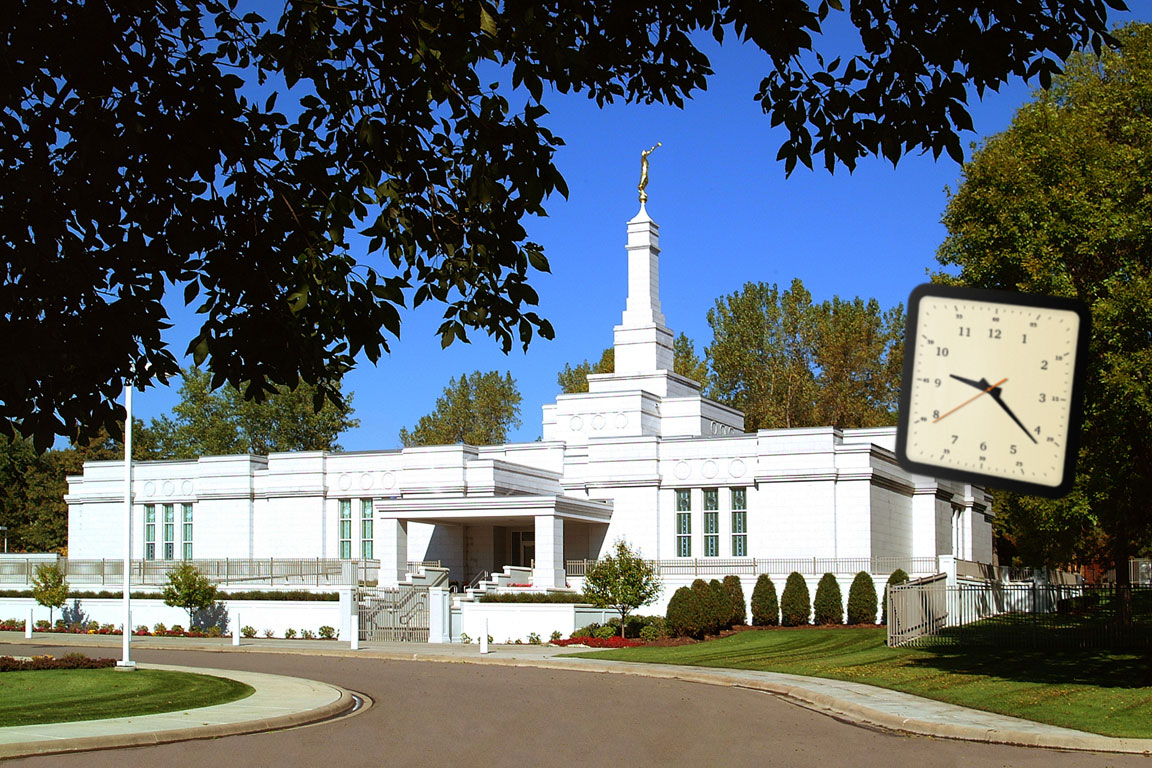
9:21:39
